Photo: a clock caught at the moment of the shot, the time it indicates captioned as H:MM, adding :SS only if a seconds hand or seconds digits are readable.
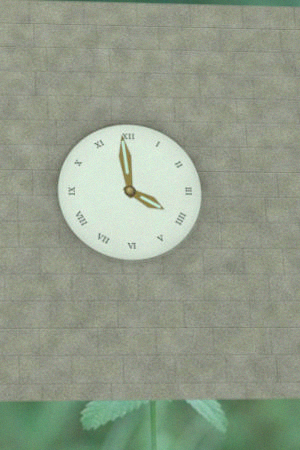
3:59
